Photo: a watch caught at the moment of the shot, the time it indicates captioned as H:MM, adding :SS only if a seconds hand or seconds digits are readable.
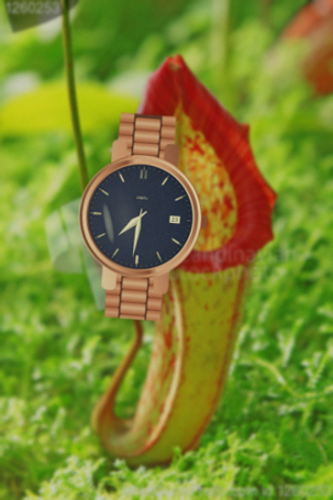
7:31
